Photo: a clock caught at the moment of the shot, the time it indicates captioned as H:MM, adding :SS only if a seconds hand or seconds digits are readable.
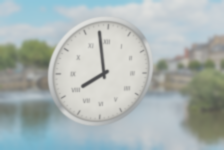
7:58
